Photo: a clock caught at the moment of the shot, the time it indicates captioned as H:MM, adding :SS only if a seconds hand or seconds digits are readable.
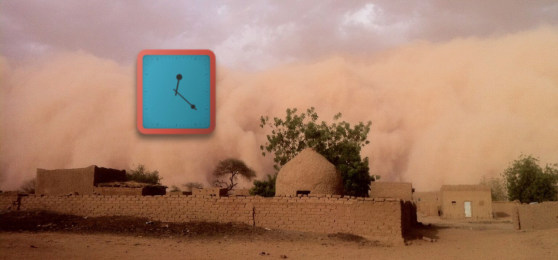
12:22
